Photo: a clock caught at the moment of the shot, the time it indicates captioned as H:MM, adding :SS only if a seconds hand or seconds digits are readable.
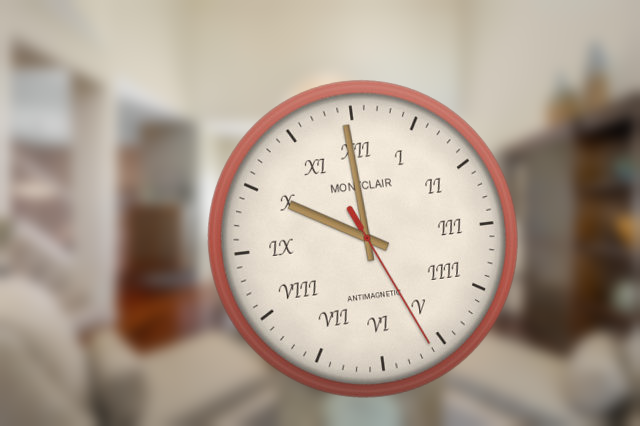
9:59:26
